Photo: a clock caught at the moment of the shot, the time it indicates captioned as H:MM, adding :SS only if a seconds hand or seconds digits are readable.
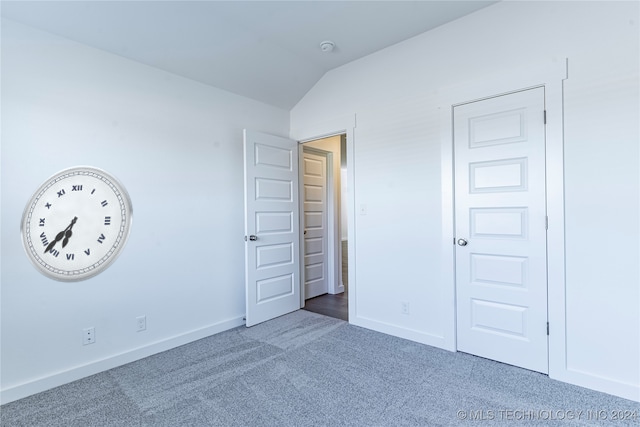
6:37
